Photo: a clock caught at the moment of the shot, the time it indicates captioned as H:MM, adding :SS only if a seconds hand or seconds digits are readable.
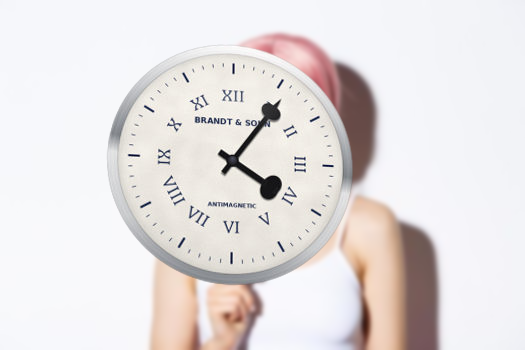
4:06
